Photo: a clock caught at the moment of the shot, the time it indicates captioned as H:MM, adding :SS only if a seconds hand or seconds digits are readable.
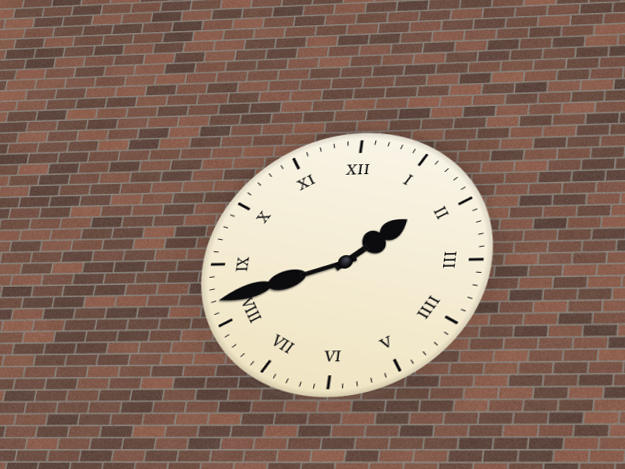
1:42
